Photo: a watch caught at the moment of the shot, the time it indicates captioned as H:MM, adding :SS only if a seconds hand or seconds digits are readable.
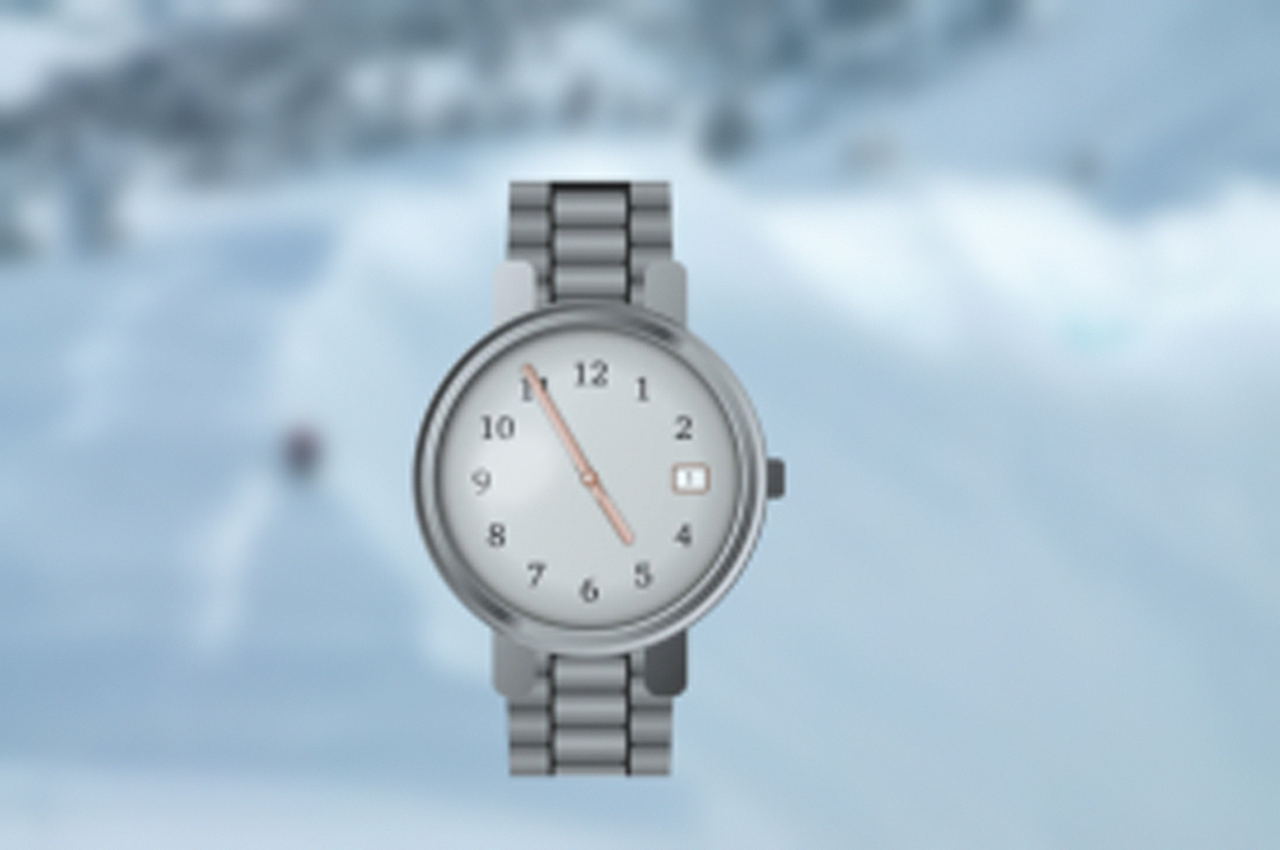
4:55
